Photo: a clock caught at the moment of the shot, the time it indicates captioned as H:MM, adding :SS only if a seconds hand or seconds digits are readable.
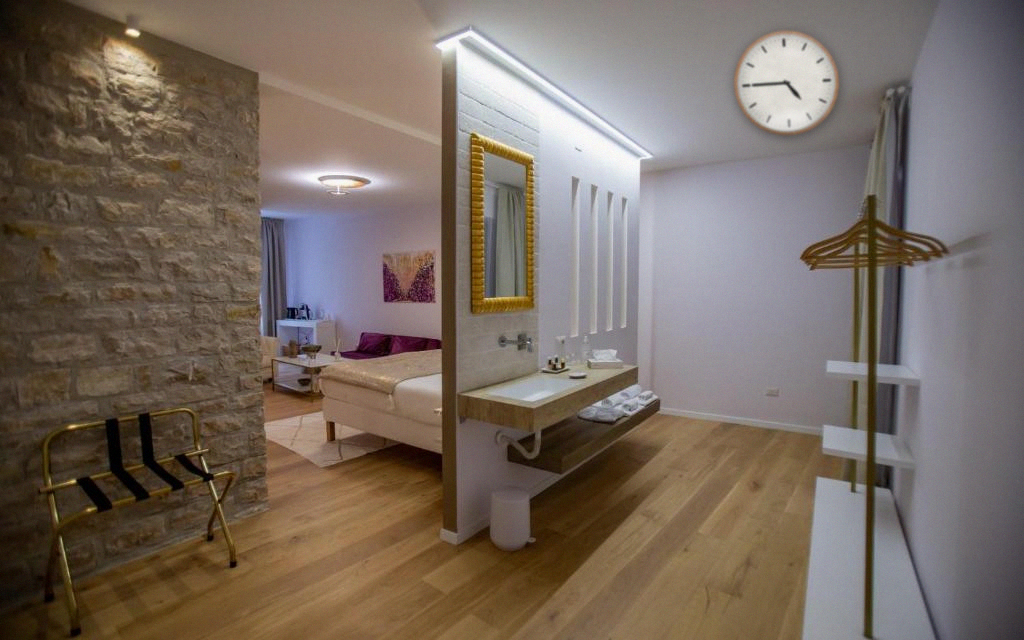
4:45
